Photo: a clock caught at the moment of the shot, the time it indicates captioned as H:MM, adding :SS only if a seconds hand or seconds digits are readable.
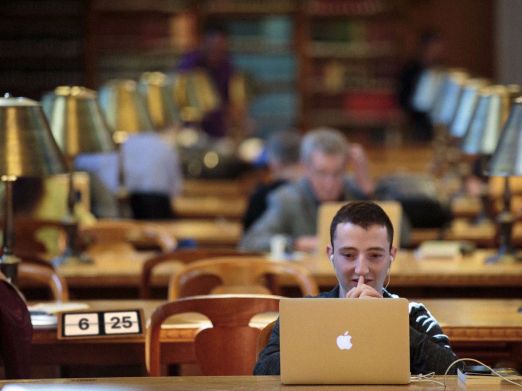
6:25
